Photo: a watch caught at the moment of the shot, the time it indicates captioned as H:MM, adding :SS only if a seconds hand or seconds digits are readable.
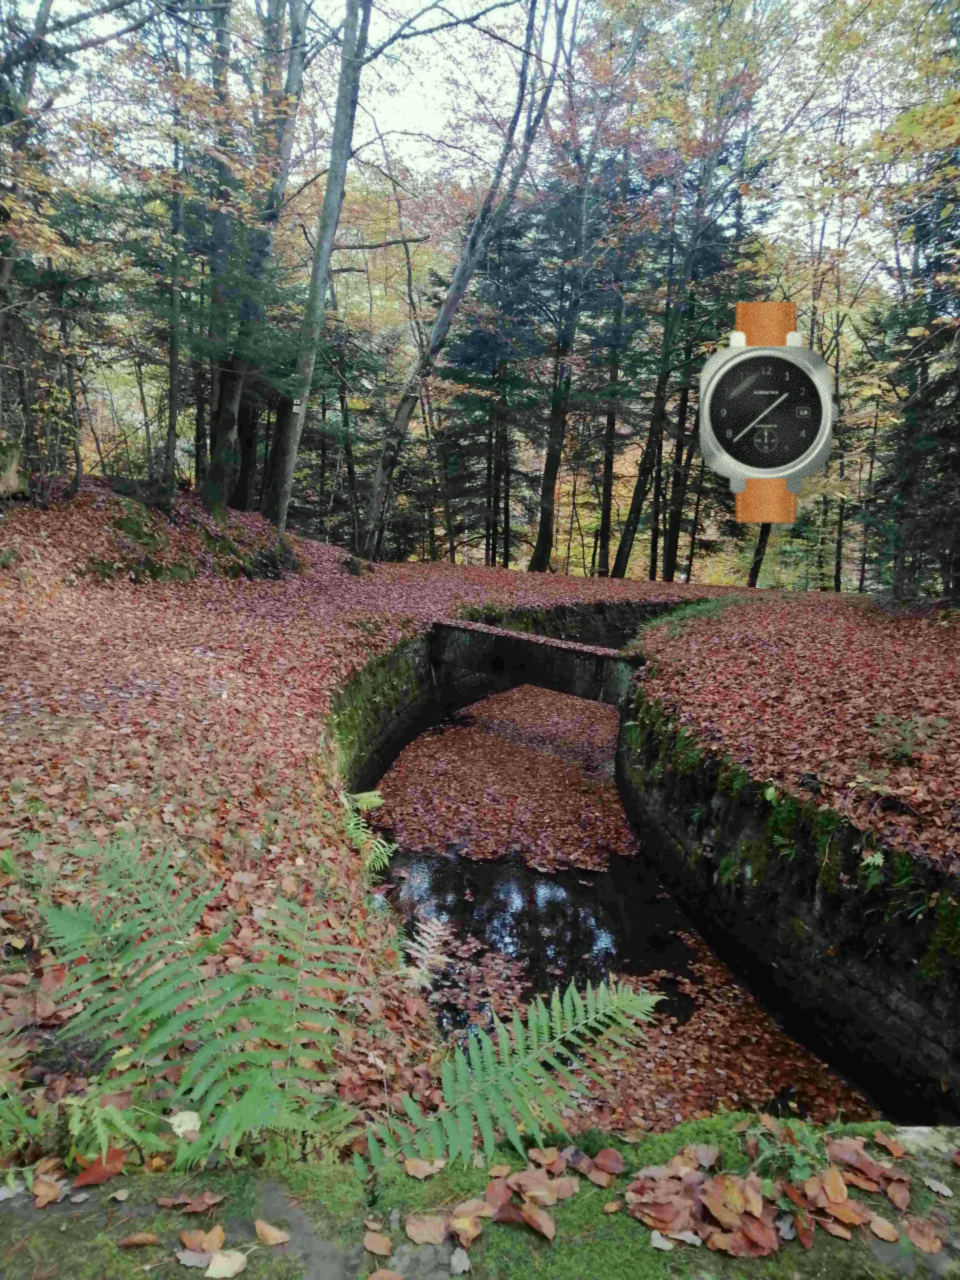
1:38
